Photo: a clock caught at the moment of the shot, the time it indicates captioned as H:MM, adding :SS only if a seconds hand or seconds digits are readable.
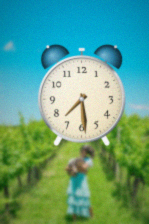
7:29
